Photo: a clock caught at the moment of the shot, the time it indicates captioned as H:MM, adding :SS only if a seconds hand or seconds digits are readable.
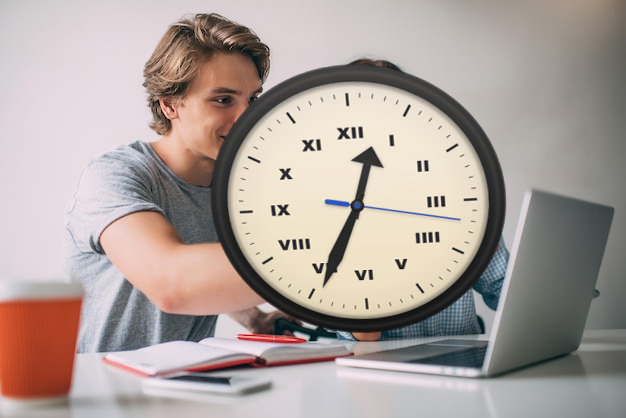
12:34:17
